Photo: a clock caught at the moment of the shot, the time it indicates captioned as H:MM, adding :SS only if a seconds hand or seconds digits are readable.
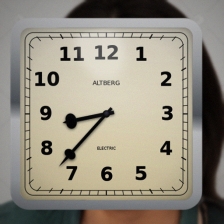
8:37
